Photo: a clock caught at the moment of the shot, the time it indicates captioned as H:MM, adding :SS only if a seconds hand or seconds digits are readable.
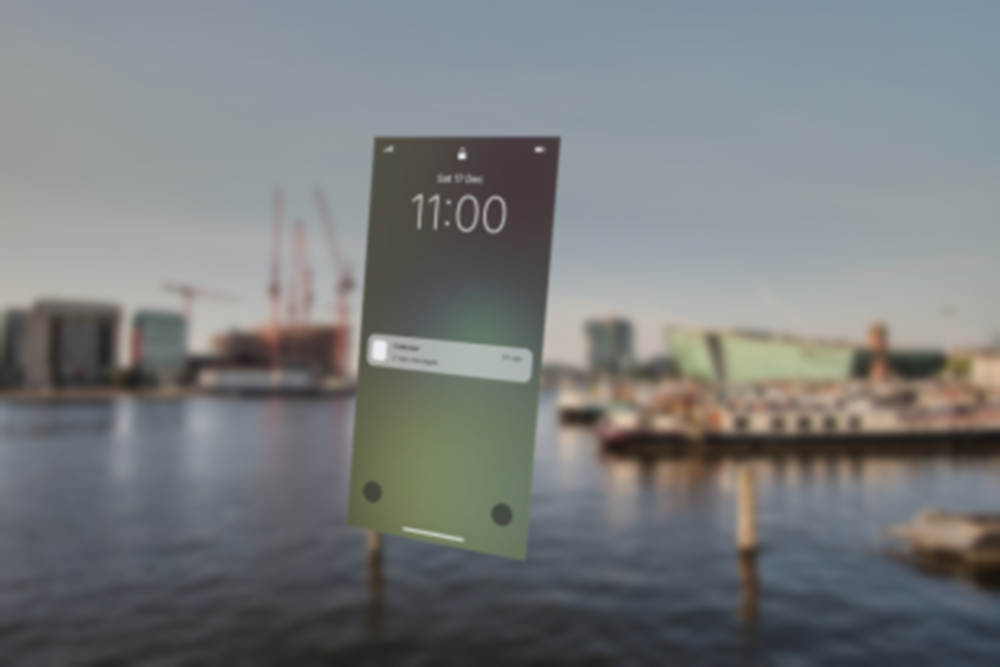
11:00
